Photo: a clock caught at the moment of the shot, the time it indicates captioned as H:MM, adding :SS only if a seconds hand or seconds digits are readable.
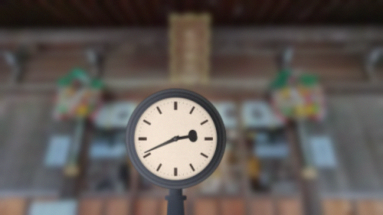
2:41
